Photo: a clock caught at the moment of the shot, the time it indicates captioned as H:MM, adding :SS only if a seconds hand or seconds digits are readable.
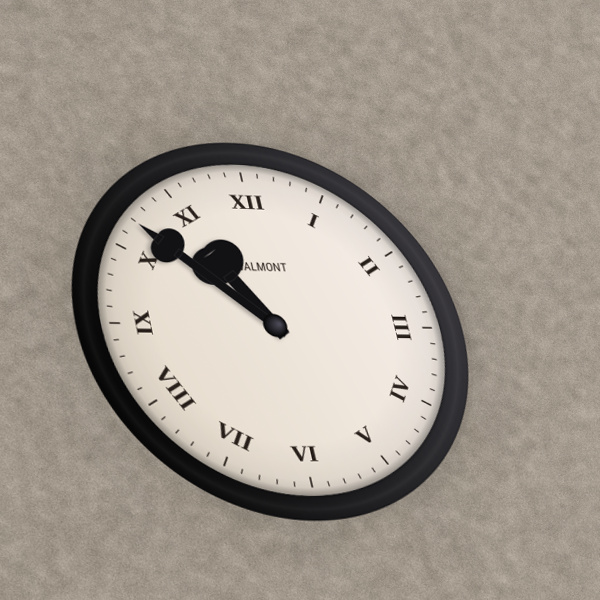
10:52
